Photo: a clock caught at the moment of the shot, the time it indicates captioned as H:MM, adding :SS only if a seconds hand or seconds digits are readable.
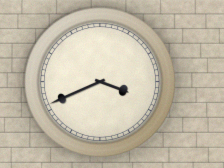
3:41
